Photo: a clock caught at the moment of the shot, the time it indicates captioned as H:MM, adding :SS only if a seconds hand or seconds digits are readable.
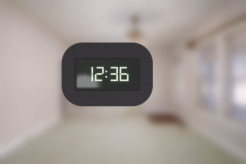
12:36
